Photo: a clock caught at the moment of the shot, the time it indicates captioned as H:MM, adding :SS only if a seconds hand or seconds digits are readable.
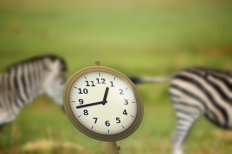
12:43
